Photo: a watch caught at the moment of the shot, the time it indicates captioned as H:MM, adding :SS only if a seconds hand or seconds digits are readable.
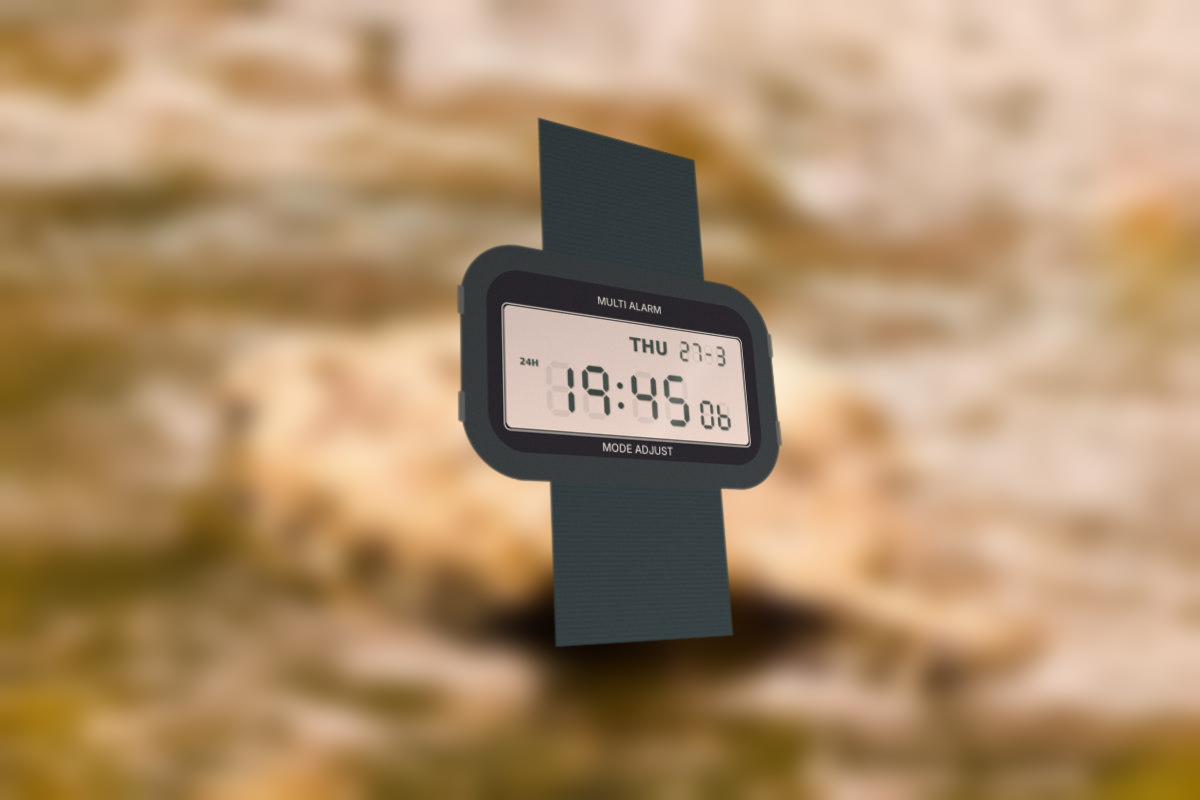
19:45:06
